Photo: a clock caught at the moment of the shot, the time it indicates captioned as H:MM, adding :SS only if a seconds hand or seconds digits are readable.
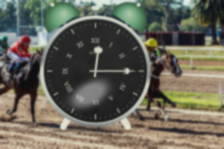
12:15
